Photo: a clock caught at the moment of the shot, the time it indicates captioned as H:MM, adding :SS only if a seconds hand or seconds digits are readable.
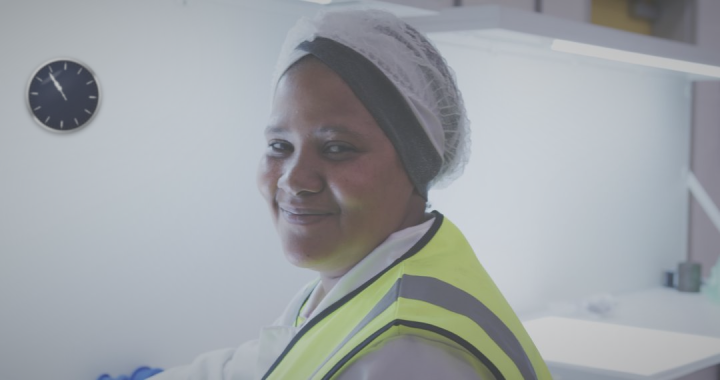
10:54
